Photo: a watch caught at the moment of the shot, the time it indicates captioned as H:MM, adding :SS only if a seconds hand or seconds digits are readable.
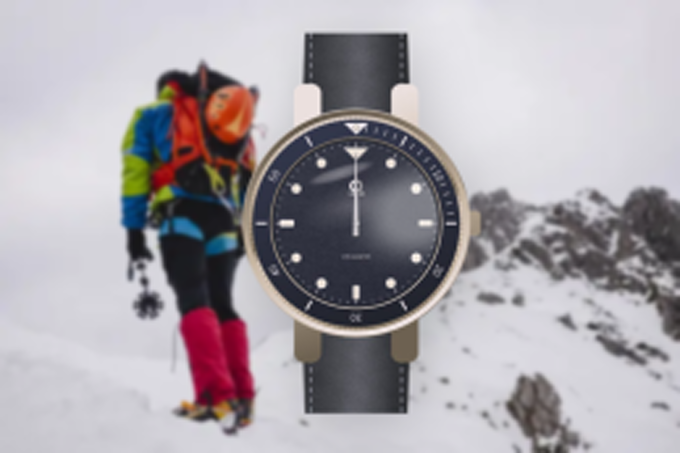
12:00
